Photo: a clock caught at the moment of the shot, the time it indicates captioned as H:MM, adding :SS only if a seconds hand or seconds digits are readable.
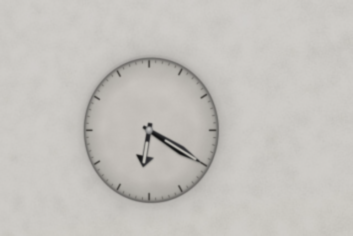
6:20
